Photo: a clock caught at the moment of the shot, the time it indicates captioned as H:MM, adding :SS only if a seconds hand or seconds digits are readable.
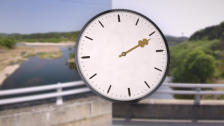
2:11
